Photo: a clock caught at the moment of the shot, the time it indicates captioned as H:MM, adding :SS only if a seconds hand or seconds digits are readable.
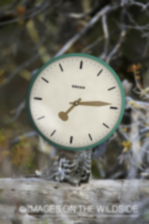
7:14
